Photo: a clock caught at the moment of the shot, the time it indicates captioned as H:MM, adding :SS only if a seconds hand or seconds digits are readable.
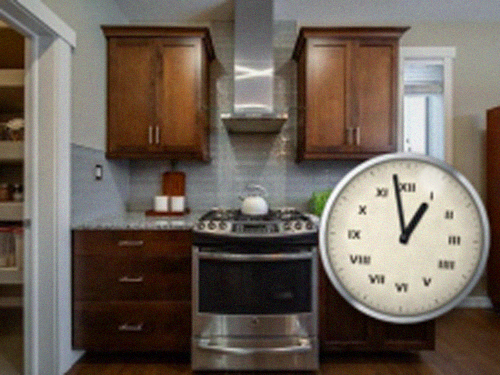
12:58
